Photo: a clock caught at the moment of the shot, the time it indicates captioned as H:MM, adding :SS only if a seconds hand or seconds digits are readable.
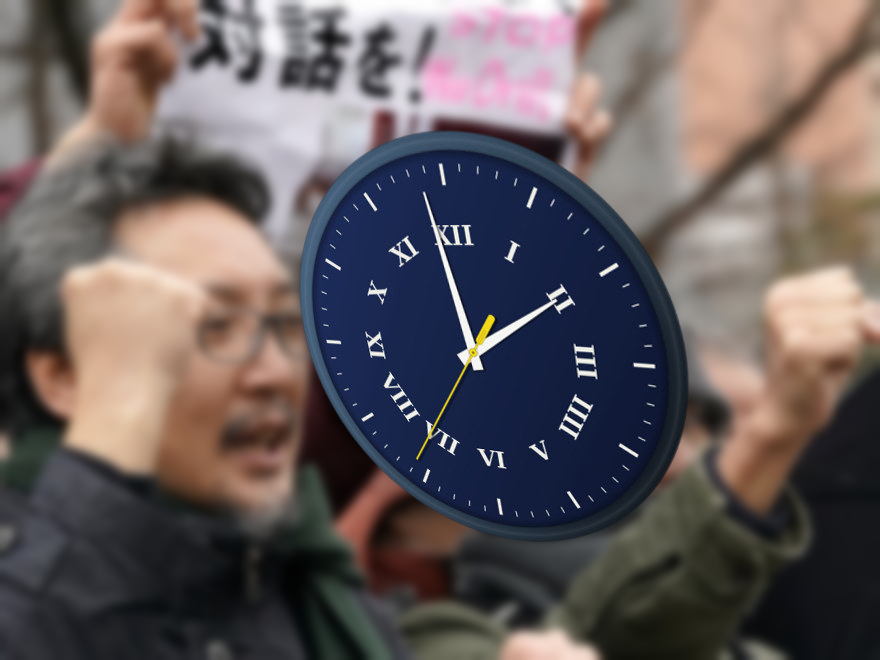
1:58:36
